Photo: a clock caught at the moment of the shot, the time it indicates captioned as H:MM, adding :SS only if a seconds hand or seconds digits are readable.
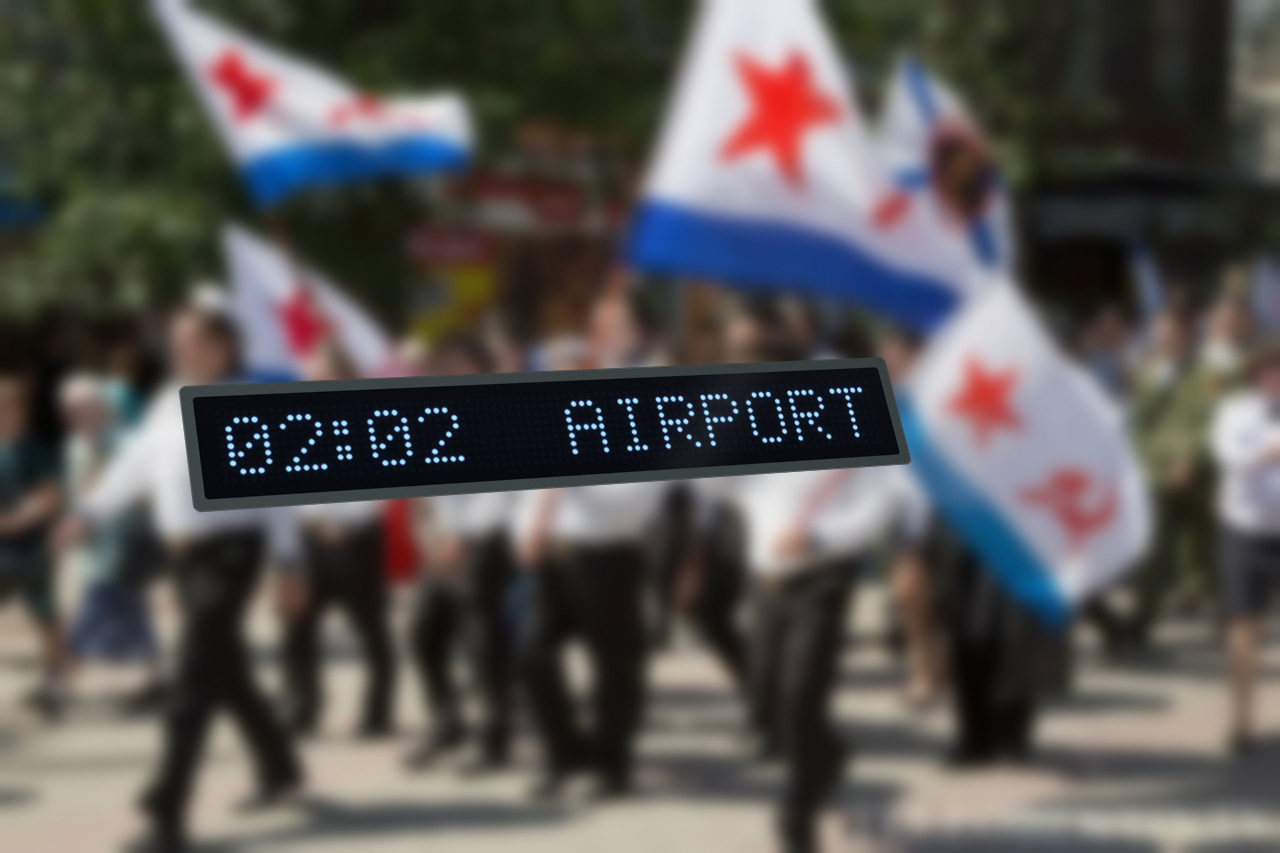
2:02
